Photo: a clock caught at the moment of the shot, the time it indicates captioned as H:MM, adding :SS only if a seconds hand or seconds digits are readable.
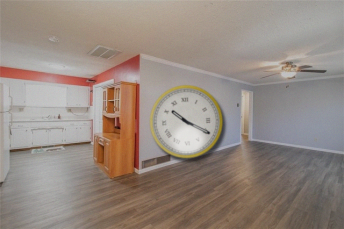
10:20
